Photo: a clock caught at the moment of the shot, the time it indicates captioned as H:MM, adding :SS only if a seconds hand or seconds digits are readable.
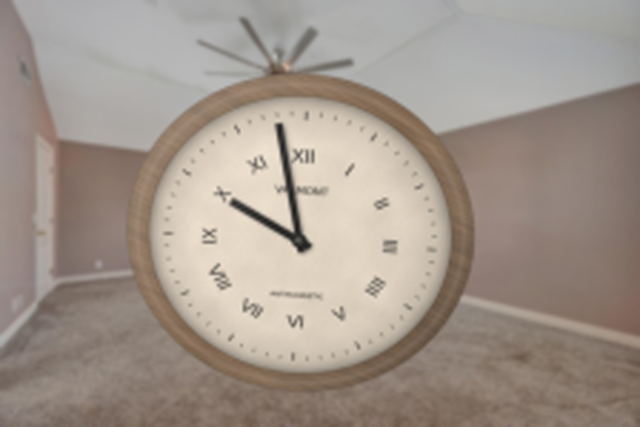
9:58
